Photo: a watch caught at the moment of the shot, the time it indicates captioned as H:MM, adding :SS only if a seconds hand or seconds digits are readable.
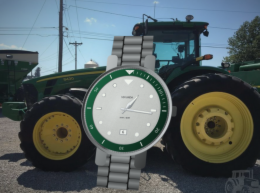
1:16
